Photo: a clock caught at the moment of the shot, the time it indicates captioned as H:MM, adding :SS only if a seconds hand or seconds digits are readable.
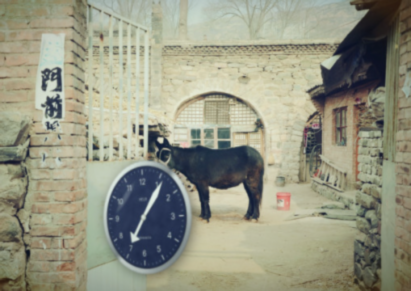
7:06
